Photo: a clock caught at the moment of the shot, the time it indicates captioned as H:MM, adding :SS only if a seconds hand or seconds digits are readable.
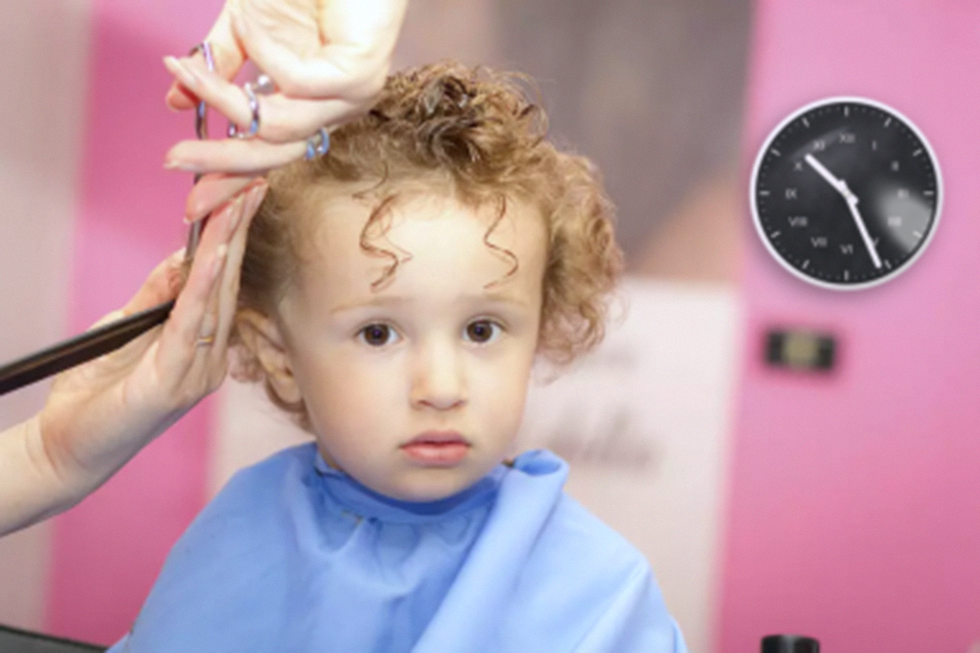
10:26
